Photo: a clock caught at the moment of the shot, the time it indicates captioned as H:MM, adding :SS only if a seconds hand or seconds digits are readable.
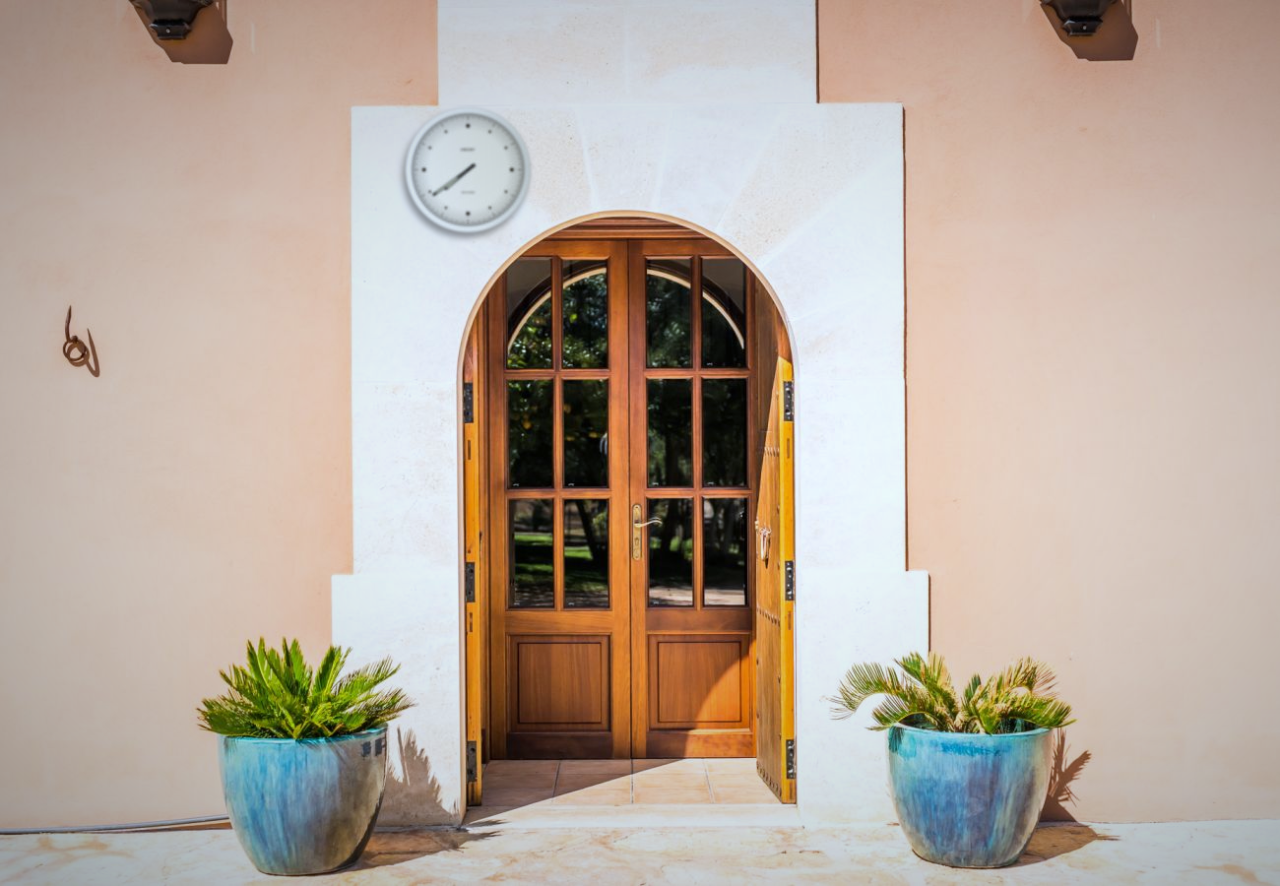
7:39
